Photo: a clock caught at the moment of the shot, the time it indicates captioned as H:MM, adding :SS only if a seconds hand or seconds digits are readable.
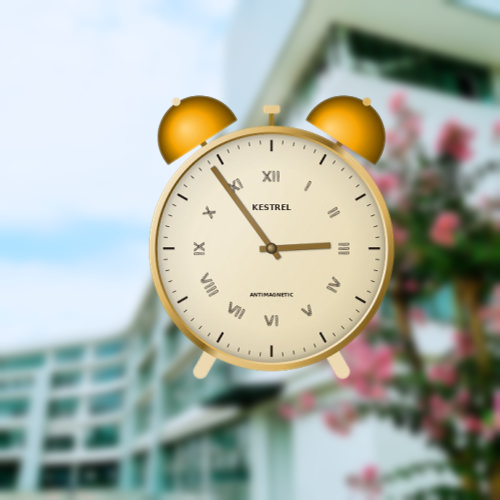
2:54
